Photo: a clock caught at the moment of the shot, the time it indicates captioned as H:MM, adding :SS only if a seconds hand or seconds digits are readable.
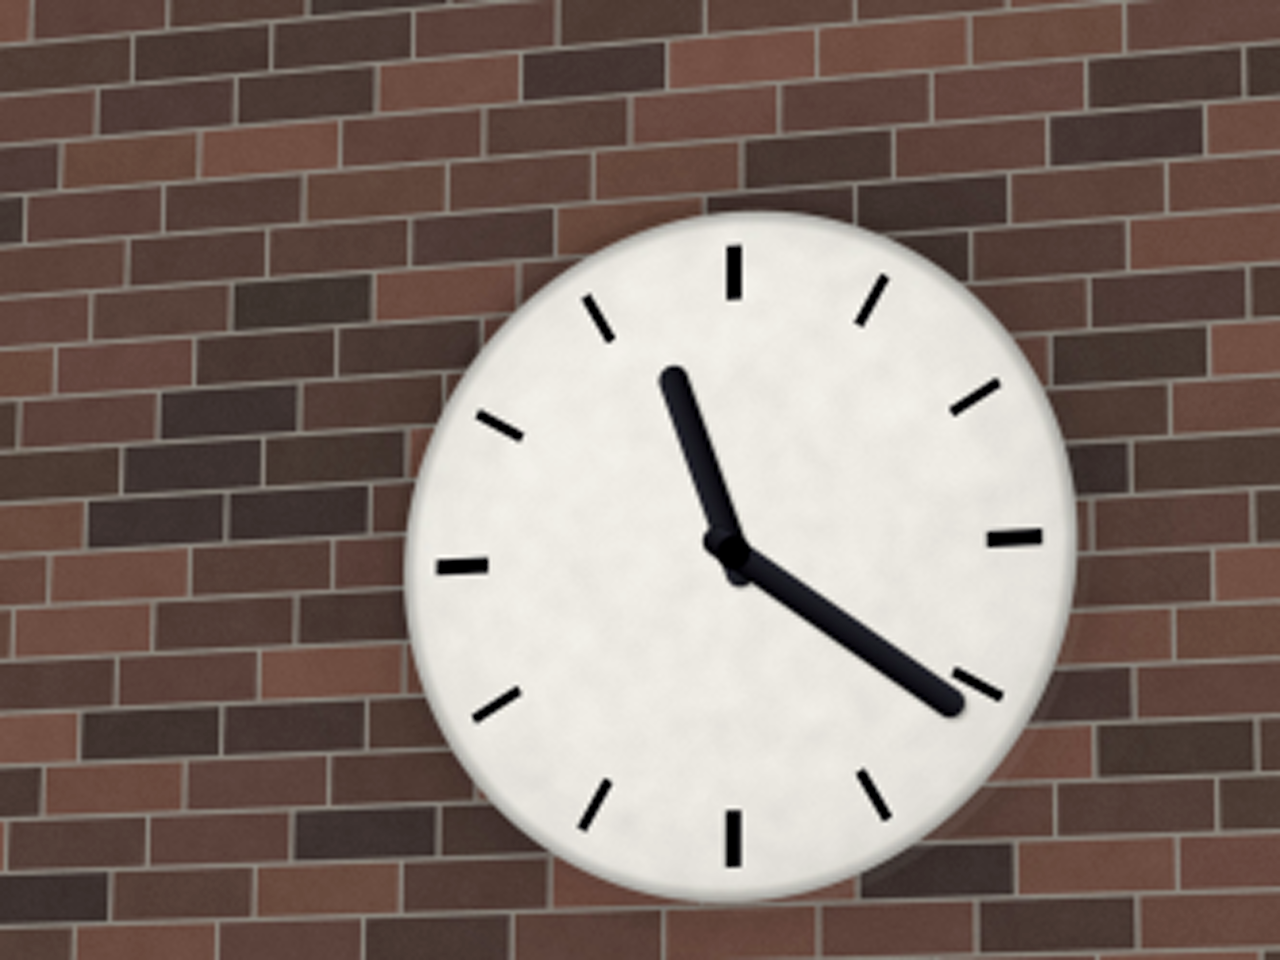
11:21
